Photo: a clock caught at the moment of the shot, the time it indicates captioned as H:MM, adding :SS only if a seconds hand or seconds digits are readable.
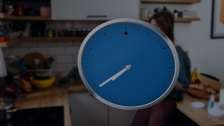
7:39
